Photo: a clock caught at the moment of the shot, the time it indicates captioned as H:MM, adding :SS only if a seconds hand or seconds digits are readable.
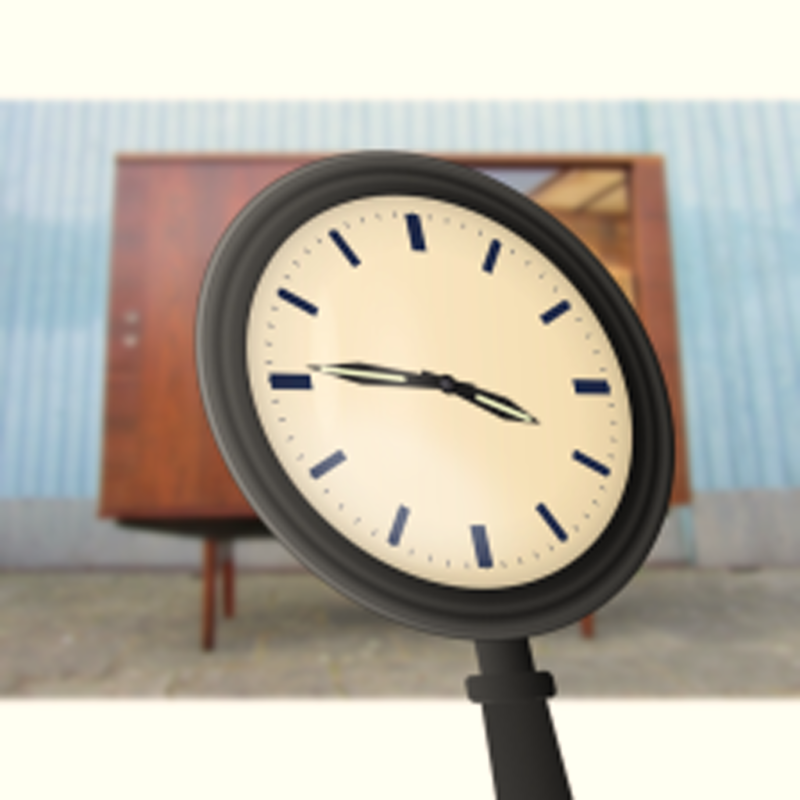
3:46
